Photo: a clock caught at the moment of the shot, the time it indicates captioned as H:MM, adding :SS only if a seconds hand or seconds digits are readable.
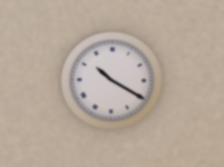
10:20
